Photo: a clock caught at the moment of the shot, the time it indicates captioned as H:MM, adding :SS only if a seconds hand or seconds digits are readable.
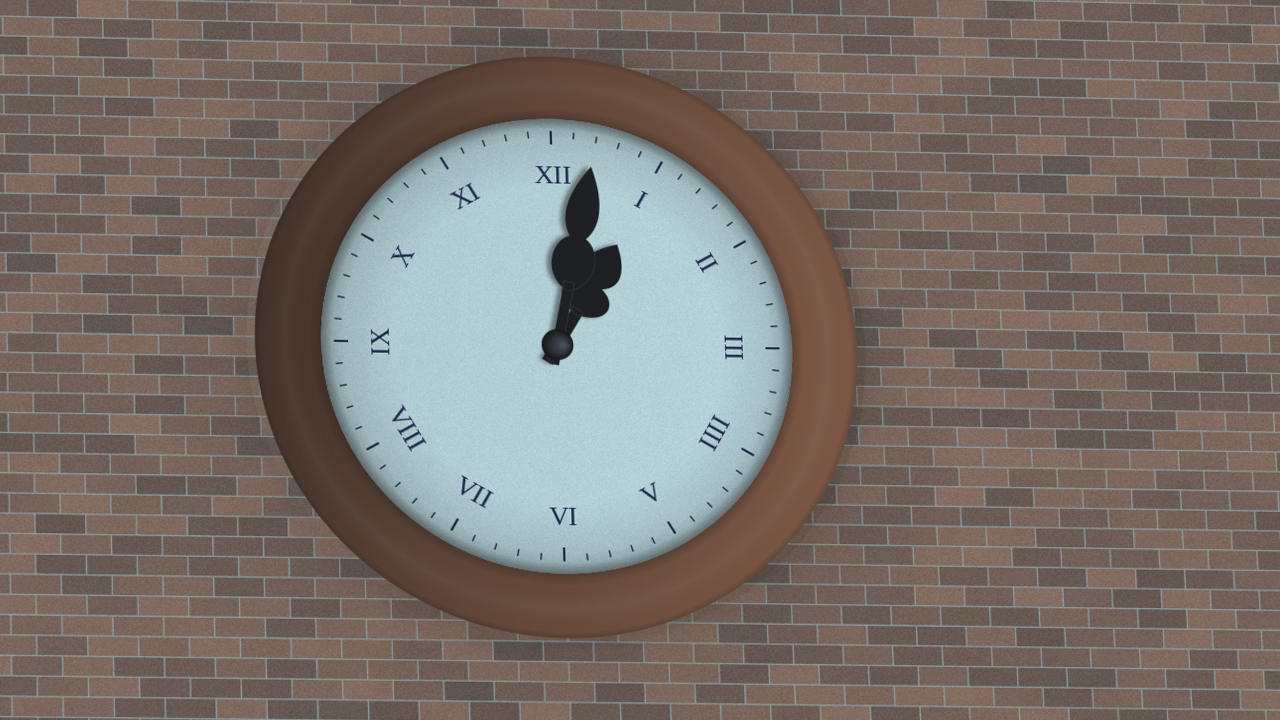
1:02
